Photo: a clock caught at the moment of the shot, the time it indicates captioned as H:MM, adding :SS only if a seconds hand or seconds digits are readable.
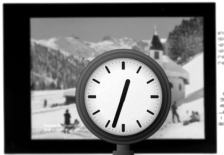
12:33
